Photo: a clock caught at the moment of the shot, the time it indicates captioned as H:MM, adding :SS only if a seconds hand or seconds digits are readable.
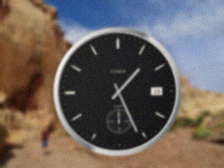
1:26
